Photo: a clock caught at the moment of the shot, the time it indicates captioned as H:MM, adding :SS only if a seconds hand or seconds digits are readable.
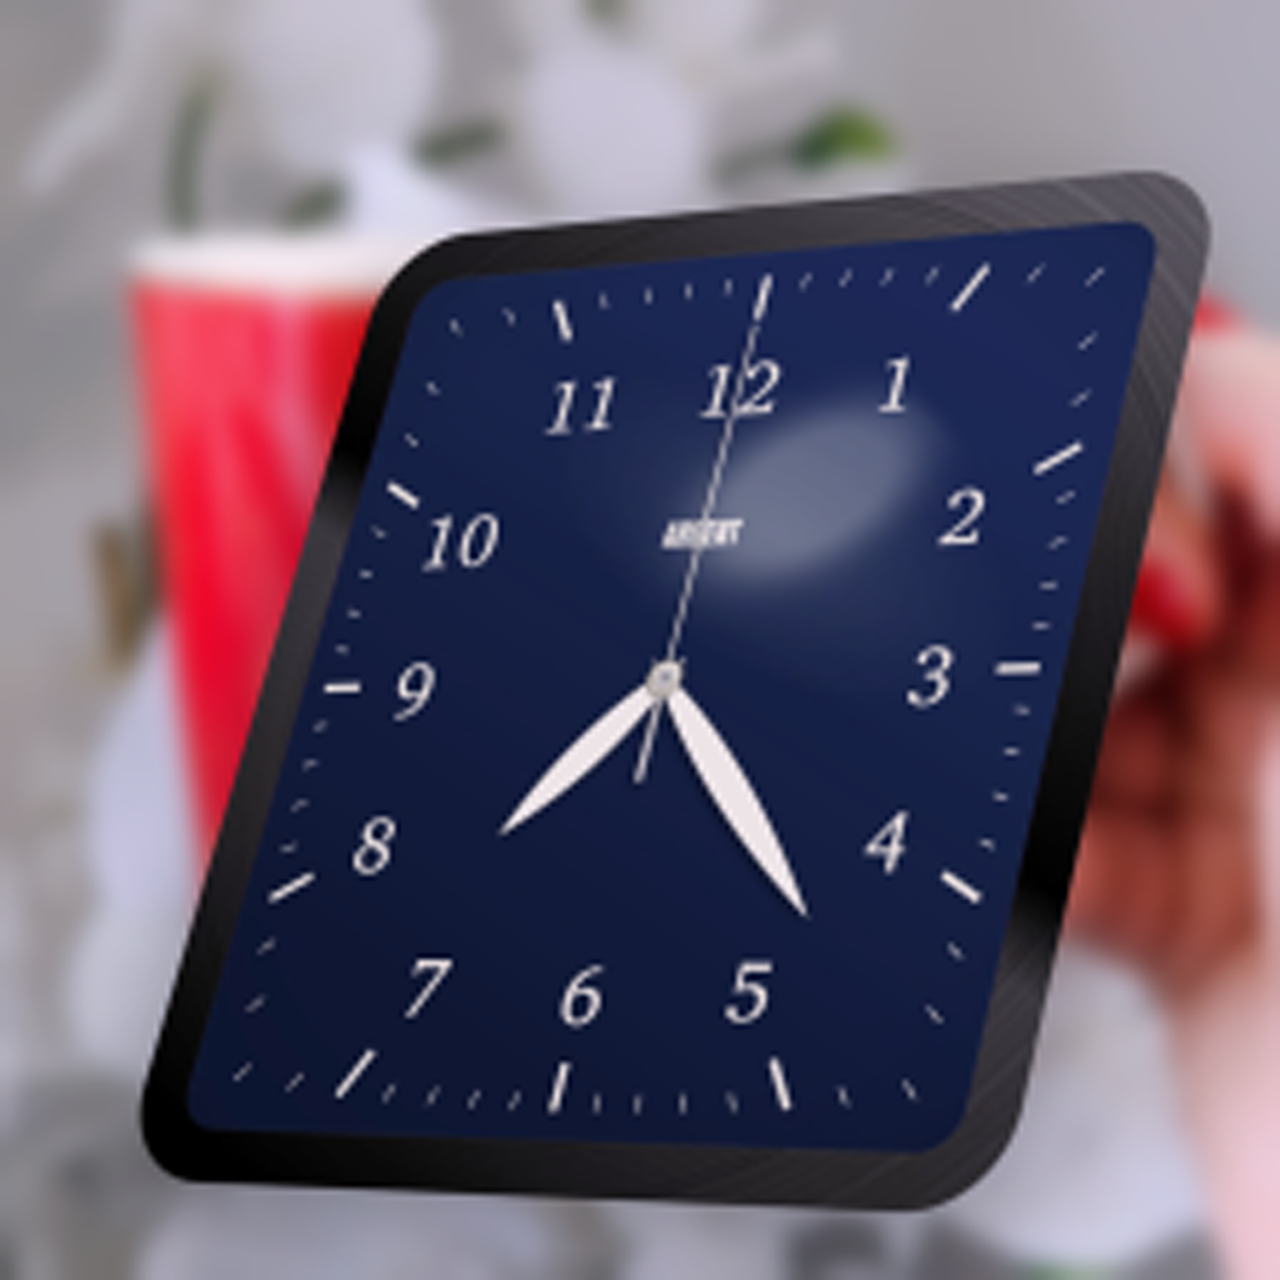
7:23:00
